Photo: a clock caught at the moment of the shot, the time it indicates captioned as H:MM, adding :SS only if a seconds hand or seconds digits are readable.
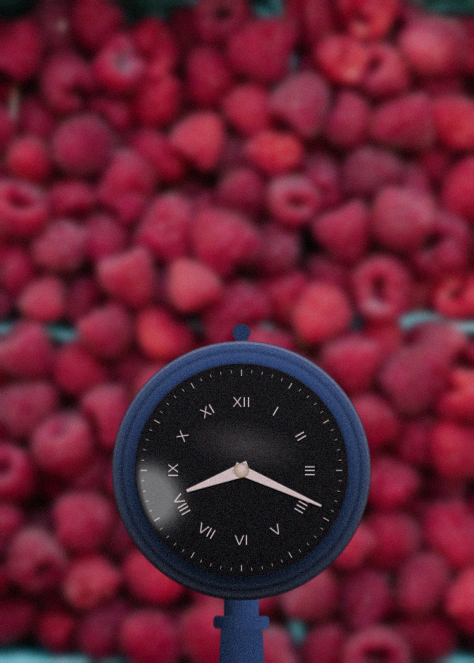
8:19
